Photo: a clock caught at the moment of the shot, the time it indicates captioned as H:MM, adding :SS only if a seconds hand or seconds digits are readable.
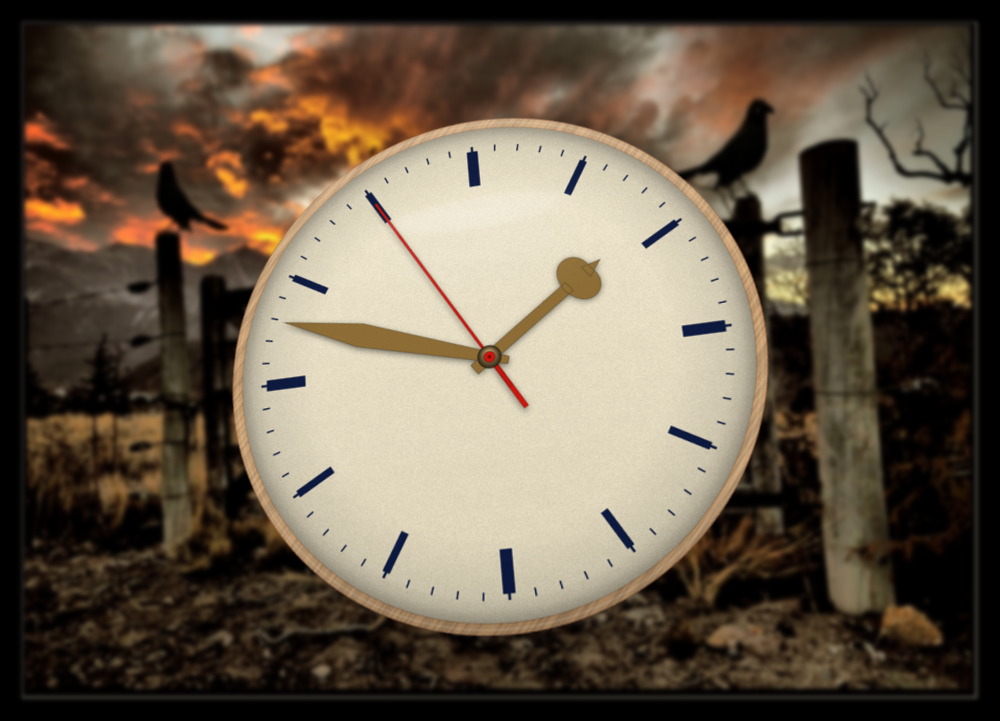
1:47:55
